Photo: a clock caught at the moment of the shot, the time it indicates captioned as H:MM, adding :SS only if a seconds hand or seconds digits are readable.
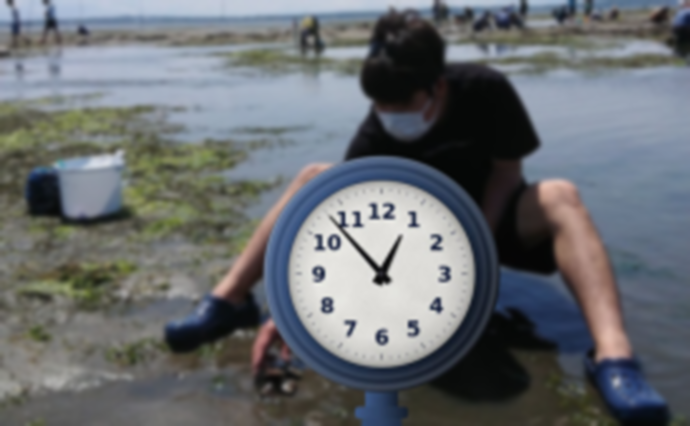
12:53
